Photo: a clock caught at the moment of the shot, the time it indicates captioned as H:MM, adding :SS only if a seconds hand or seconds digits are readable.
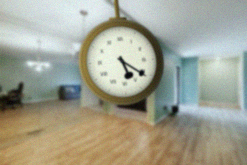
5:21
